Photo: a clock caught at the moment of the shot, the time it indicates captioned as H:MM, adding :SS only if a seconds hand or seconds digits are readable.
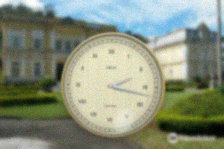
2:17
